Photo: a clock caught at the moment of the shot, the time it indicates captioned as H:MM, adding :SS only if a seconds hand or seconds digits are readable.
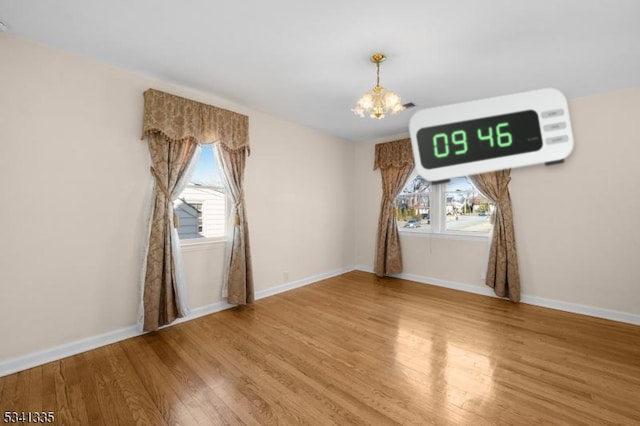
9:46
